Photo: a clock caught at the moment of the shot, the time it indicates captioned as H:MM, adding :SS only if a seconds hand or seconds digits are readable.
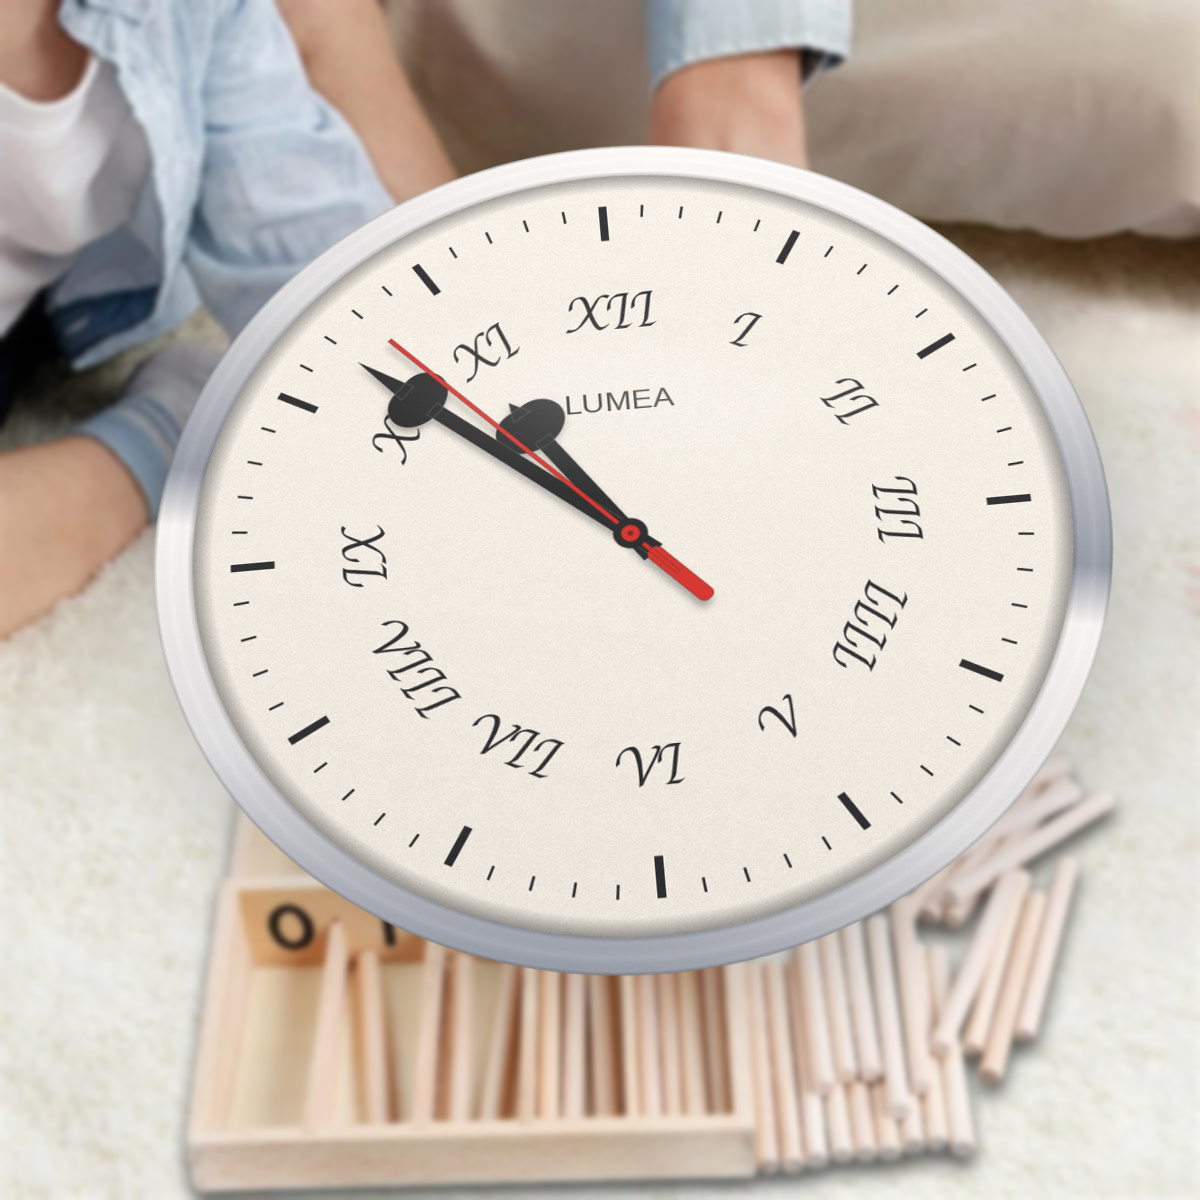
10:51:53
